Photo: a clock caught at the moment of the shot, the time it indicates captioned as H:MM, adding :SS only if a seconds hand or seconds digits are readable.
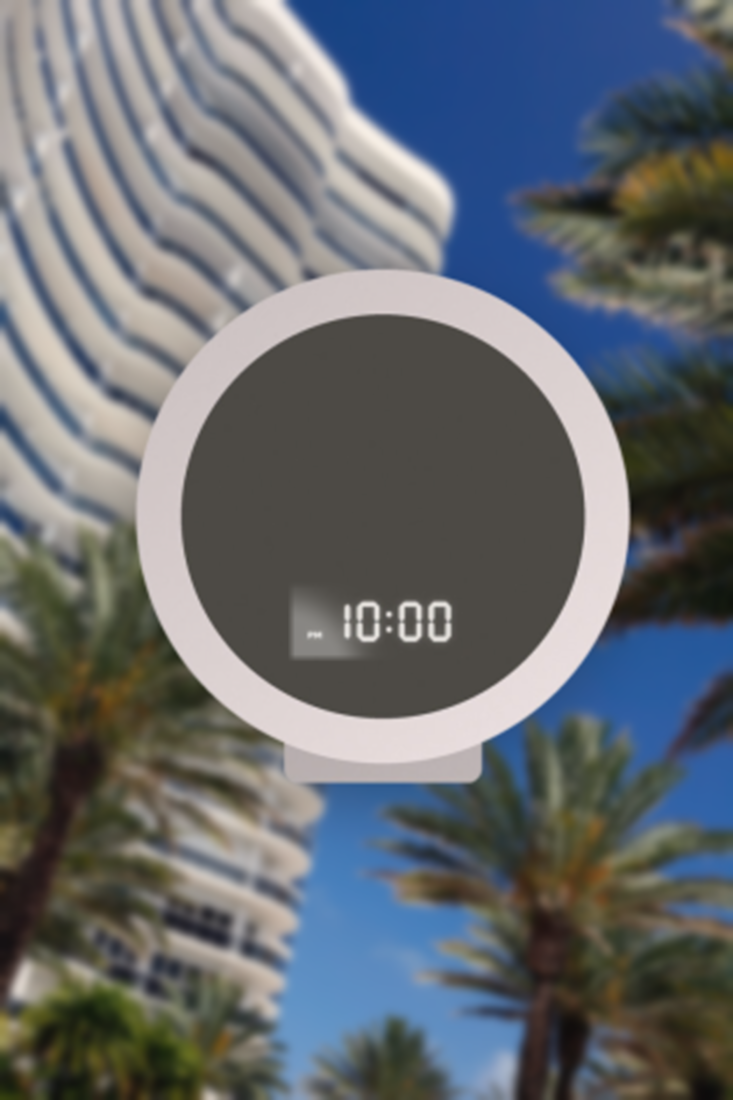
10:00
